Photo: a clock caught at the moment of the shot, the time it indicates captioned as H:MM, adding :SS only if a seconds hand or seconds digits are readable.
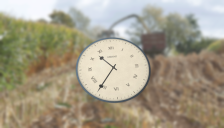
10:36
